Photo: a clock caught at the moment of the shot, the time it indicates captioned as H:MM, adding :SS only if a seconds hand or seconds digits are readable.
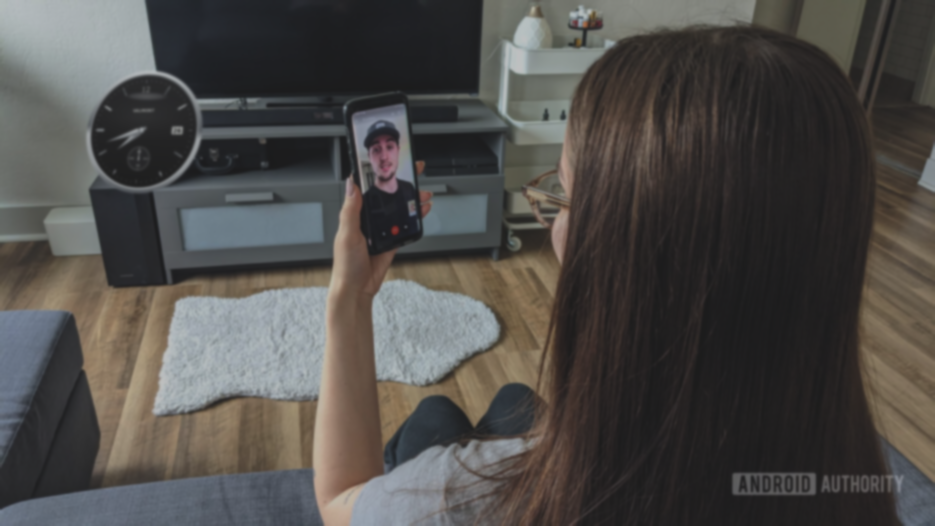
7:42
